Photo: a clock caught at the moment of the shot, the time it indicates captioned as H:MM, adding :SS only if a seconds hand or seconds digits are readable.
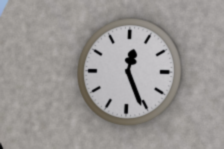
12:26
